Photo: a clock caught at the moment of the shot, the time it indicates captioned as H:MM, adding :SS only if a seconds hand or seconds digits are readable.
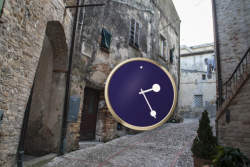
2:26
